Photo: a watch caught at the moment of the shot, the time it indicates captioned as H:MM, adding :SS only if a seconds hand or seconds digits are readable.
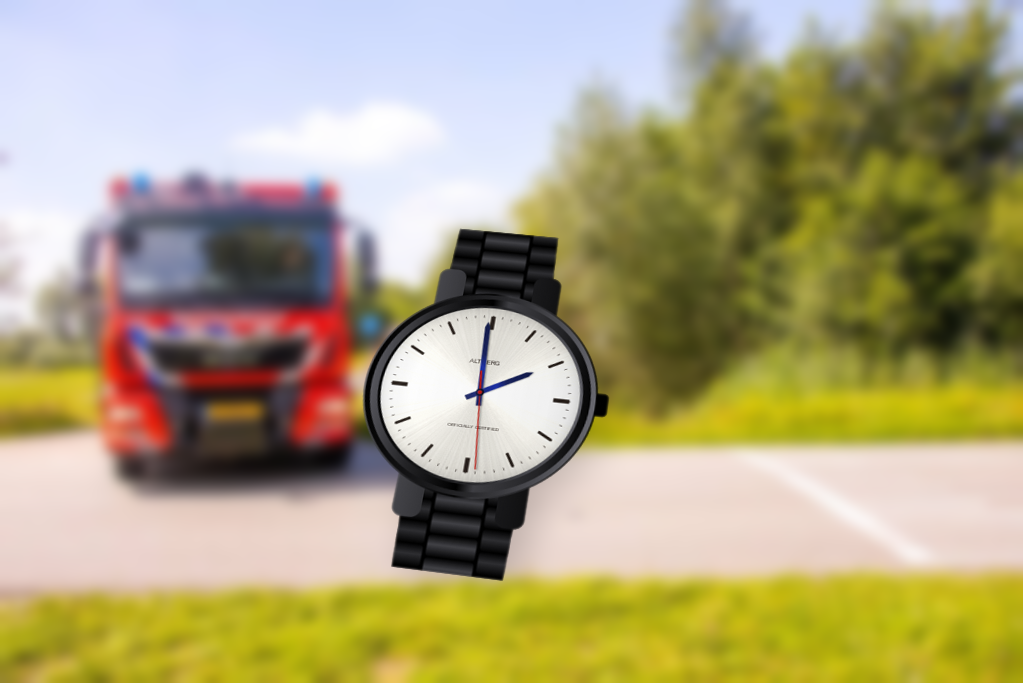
1:59:29
